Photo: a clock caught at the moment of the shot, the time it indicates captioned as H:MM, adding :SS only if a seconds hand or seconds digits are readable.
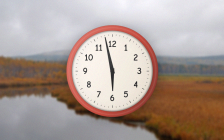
5:58
